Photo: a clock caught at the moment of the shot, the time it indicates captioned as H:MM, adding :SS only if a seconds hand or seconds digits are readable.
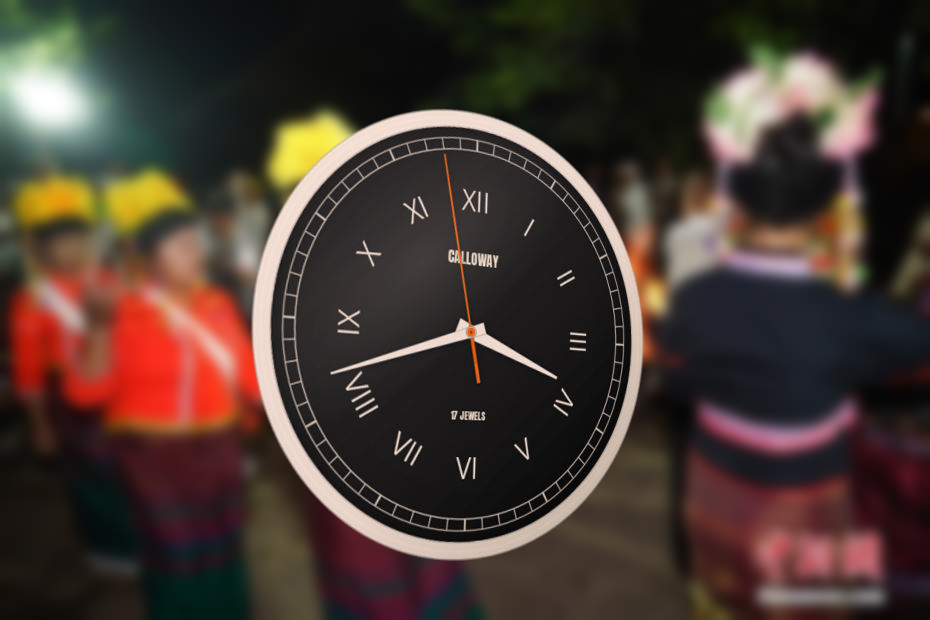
3:41:58
